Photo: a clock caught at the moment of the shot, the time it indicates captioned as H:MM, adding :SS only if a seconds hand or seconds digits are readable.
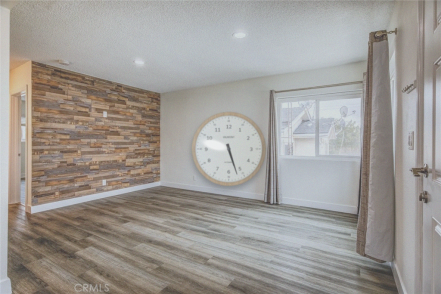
5:27
